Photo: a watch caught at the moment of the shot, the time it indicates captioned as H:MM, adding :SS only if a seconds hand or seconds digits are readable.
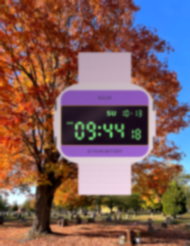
9:44:18
